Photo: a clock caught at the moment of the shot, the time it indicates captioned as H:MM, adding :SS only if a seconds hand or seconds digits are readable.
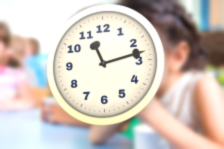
11:13
